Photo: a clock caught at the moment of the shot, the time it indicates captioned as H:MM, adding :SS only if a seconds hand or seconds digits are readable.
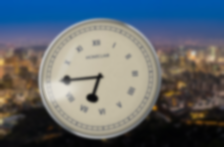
6:45
